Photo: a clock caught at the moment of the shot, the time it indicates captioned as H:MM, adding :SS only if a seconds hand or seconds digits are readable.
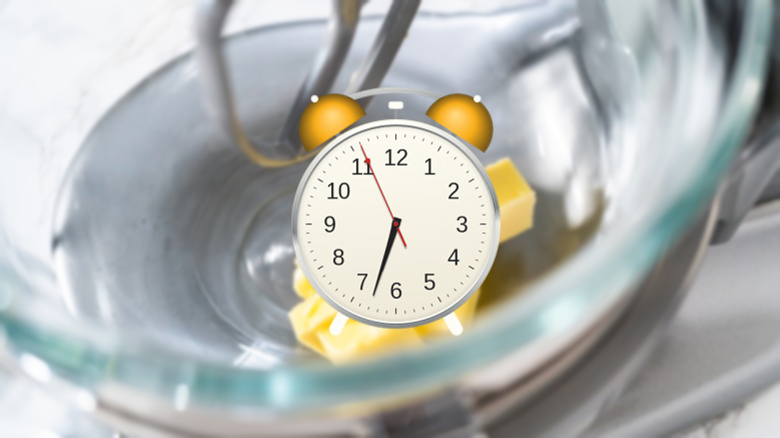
6:32:56
